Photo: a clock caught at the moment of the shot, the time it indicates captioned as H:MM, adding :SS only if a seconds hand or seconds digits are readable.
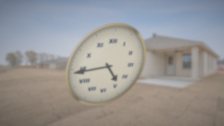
4:44
